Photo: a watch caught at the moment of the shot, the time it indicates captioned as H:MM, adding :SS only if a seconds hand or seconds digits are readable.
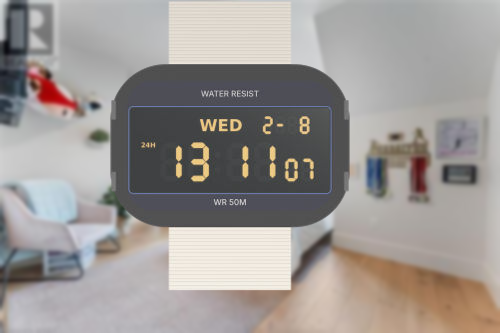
13:11:07
